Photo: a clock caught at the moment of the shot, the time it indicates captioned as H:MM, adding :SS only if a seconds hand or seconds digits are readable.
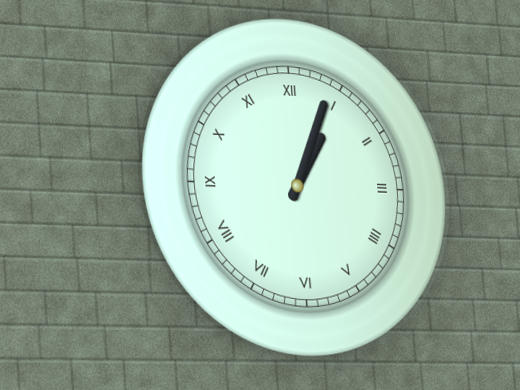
1:04
